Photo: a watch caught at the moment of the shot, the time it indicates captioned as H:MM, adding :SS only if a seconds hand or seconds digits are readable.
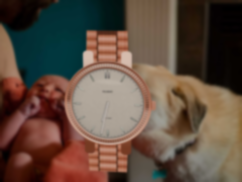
6:32
